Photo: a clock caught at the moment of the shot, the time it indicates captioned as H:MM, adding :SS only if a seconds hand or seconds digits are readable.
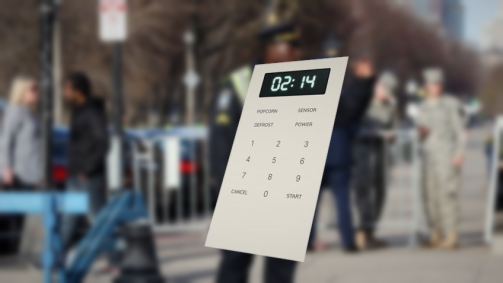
2:14
